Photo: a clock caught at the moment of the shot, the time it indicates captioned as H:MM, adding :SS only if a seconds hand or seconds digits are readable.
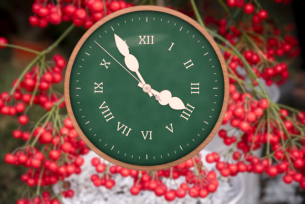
3:54:52
